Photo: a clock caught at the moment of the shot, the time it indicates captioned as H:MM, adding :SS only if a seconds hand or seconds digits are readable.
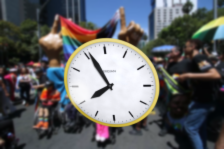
7:56
